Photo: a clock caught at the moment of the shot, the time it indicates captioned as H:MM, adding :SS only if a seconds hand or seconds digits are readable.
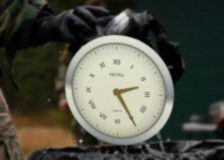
2:25
